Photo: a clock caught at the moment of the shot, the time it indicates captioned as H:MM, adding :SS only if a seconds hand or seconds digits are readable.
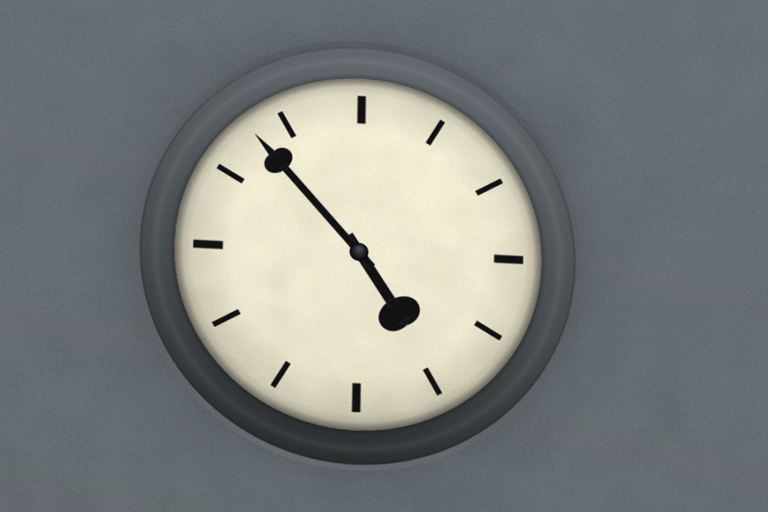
4:53
